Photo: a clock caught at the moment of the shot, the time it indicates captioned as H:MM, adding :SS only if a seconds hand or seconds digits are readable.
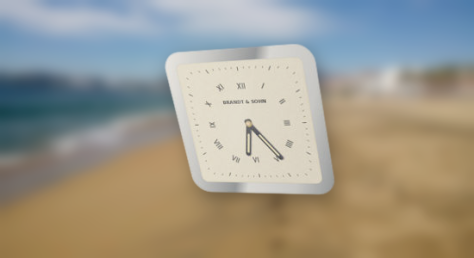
6:24
